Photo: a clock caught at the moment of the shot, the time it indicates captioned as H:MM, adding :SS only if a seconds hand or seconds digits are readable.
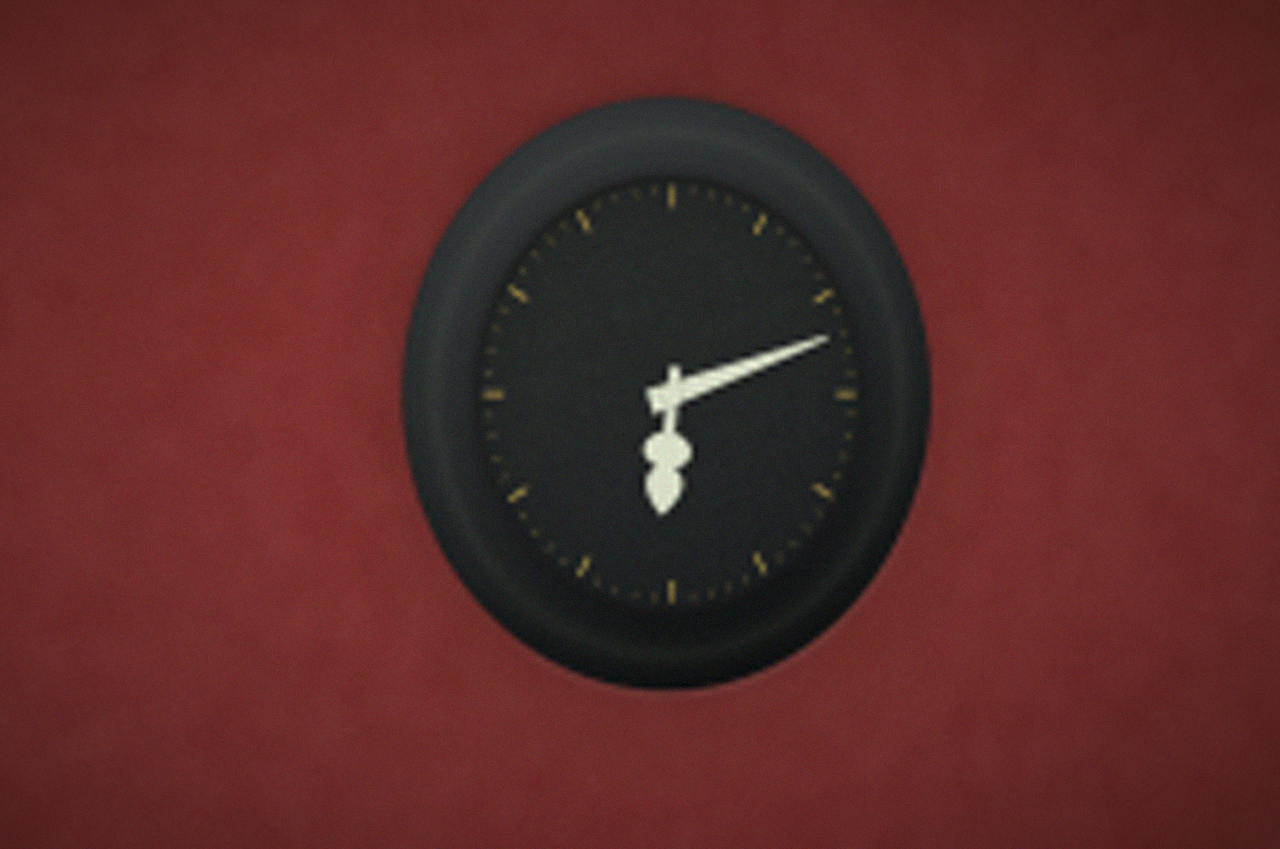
6:12
